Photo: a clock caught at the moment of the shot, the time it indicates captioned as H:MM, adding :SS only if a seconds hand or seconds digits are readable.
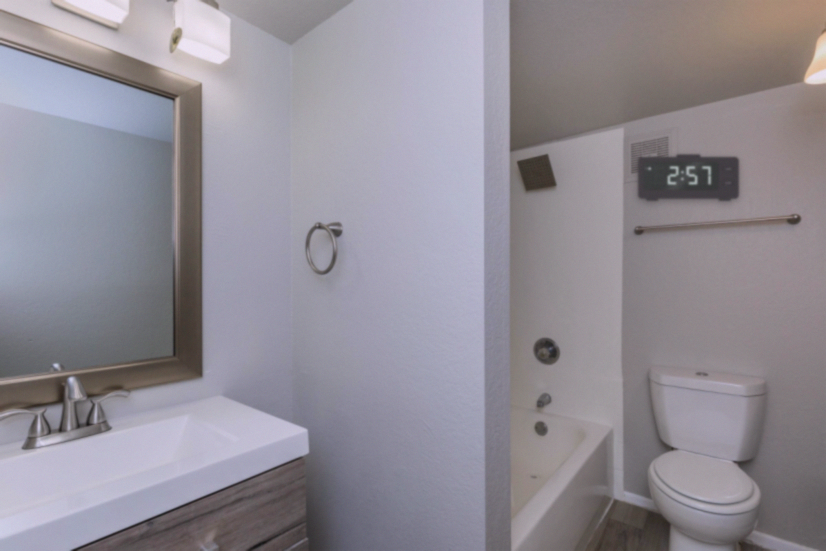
2:57
